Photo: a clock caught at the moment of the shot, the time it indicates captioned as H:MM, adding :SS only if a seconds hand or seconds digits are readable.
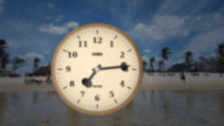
7:14
